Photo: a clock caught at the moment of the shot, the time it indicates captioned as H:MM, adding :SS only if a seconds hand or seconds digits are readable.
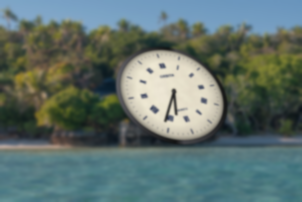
6:36
